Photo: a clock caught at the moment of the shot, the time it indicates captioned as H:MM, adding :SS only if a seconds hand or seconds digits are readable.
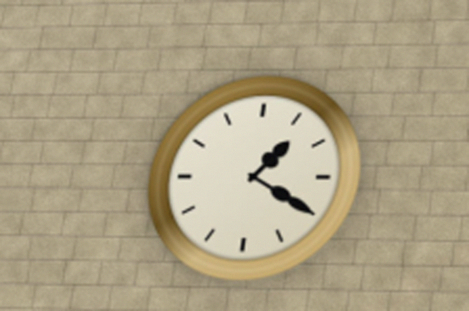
1:20
